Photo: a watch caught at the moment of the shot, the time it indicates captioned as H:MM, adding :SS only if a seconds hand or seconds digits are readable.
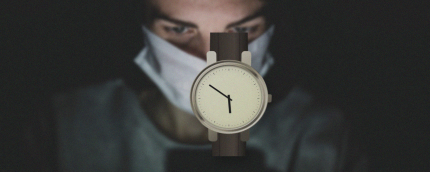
5:51
